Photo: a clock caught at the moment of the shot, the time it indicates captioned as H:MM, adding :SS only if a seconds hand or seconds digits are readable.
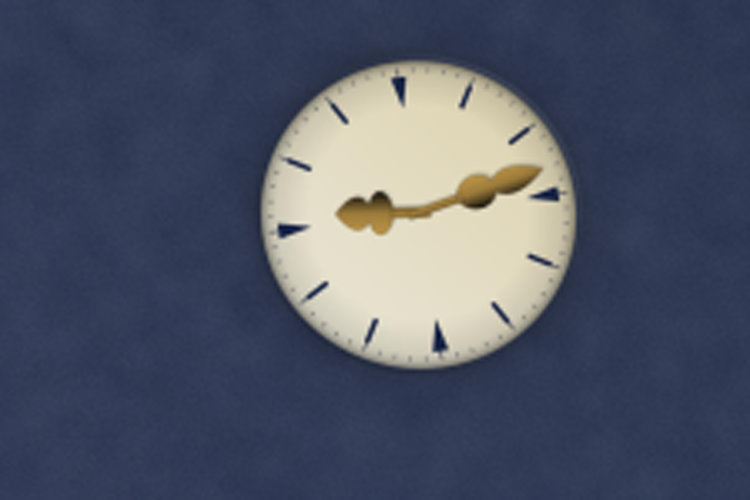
9:13
